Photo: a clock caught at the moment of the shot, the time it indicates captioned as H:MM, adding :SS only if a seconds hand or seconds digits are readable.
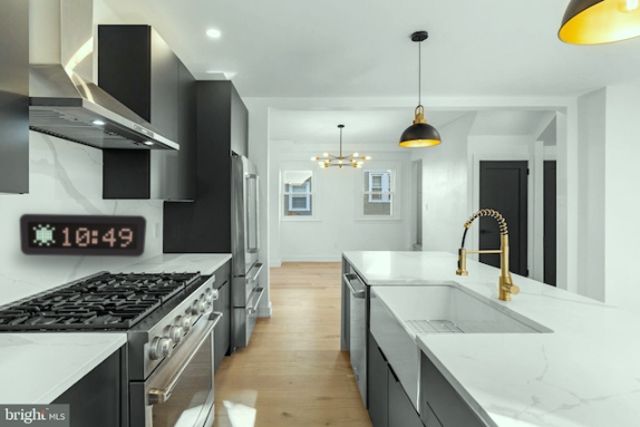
10:49
